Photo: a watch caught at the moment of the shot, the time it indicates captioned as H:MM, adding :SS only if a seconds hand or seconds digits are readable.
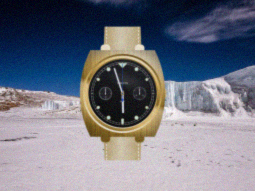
5:57
